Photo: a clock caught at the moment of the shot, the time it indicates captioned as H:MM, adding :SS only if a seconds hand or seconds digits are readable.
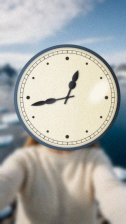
12:43
